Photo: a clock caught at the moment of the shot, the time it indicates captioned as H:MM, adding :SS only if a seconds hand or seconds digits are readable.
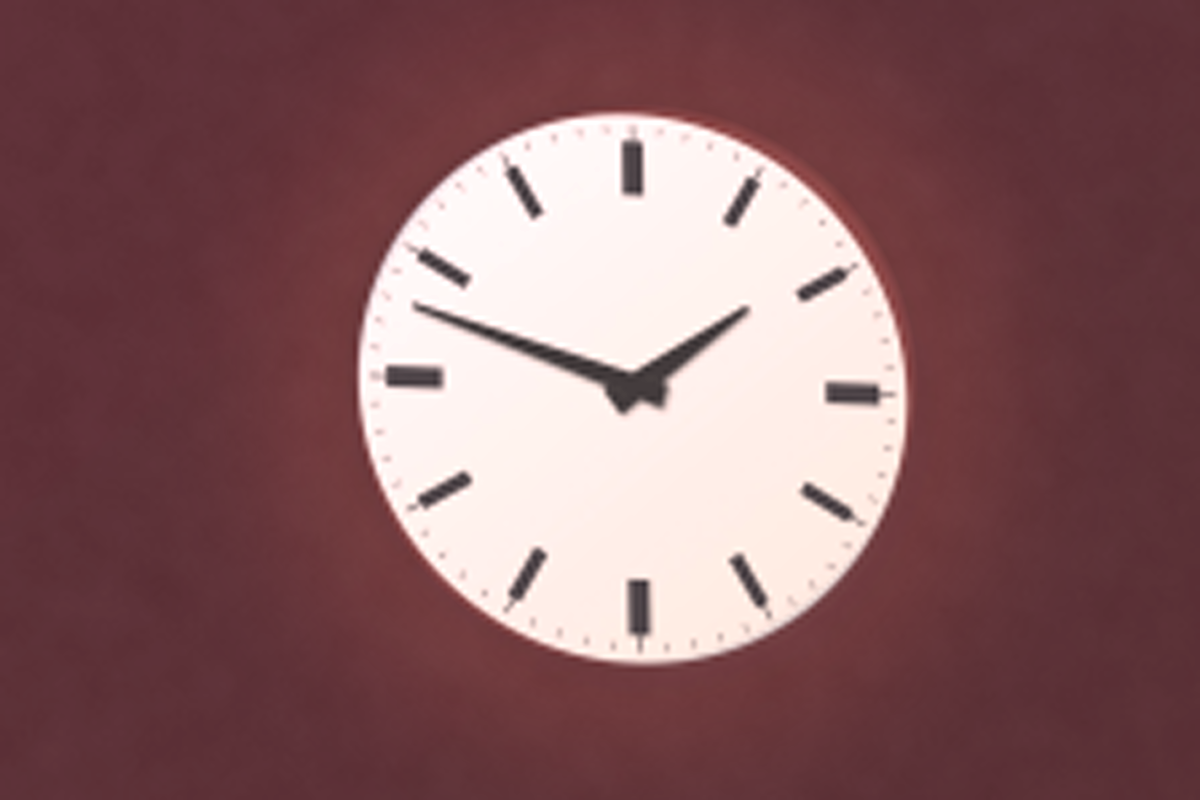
1:48
